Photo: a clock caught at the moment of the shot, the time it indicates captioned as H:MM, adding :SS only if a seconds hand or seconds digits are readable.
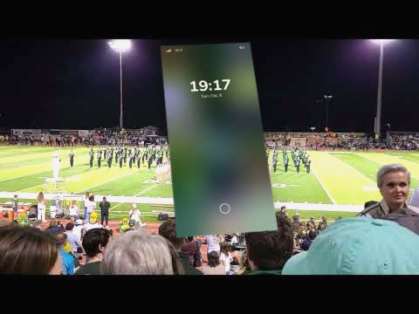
19:17
